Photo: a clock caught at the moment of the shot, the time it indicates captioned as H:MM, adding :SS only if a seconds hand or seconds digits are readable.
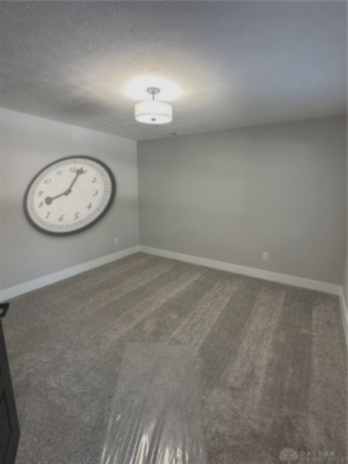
8:03
